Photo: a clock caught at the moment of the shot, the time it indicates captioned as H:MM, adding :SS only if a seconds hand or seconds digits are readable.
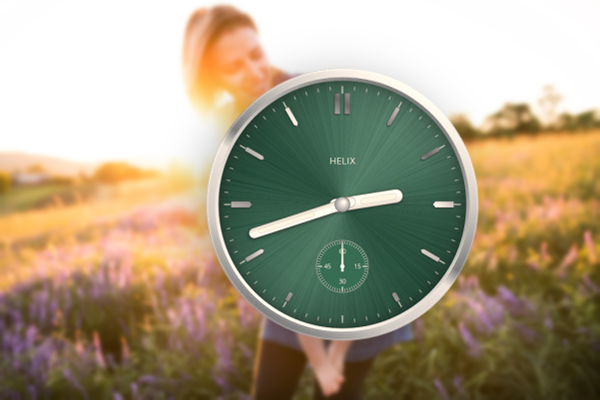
2:42
